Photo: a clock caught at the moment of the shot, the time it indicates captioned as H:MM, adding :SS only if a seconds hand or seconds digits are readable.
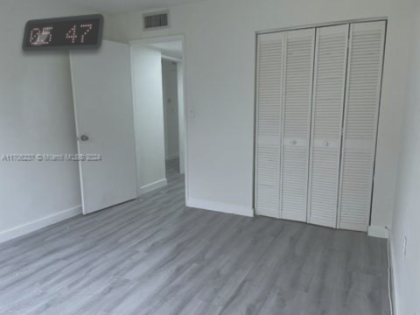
5:47
